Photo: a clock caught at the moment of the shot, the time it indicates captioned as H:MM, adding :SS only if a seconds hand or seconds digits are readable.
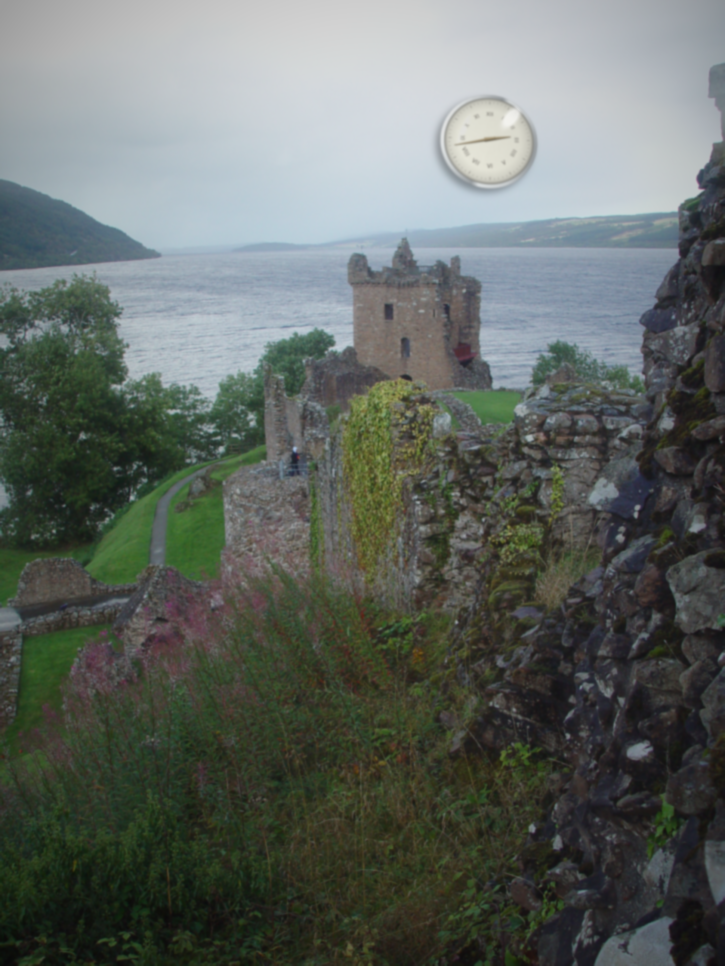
2:43
